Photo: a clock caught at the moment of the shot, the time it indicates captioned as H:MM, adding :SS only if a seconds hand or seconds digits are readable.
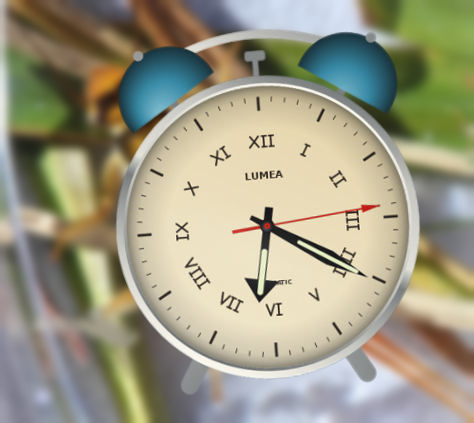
6:20:14
